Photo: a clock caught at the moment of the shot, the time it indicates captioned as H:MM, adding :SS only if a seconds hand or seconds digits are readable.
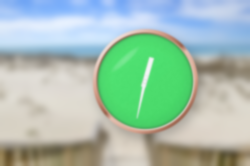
12:32
